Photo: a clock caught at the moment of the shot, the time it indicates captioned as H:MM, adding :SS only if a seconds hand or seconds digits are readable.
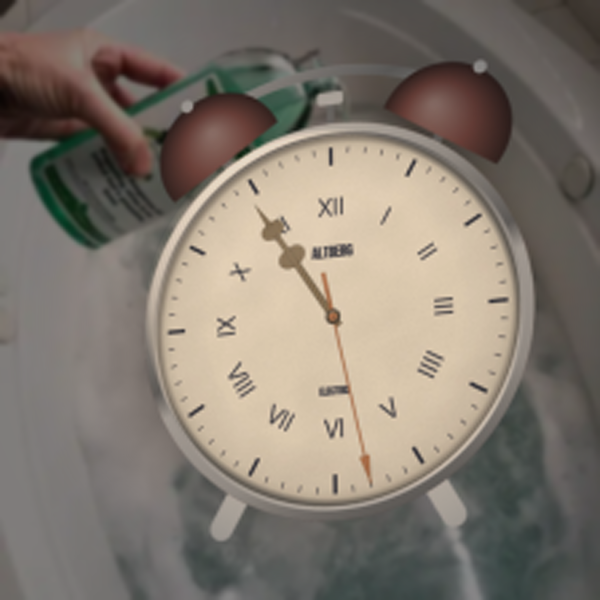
10:54:28
